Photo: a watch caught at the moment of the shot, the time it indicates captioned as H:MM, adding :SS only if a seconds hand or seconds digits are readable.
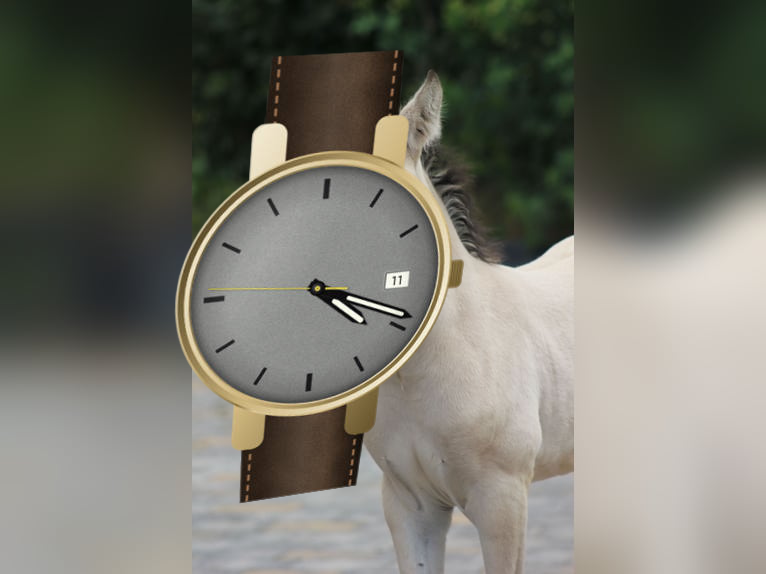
4:18:46
